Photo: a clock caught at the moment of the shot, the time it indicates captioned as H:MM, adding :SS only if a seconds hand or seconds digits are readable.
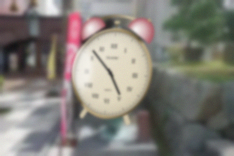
4:52
